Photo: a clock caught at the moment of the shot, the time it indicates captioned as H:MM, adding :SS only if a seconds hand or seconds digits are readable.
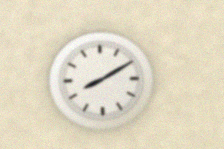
8:10
